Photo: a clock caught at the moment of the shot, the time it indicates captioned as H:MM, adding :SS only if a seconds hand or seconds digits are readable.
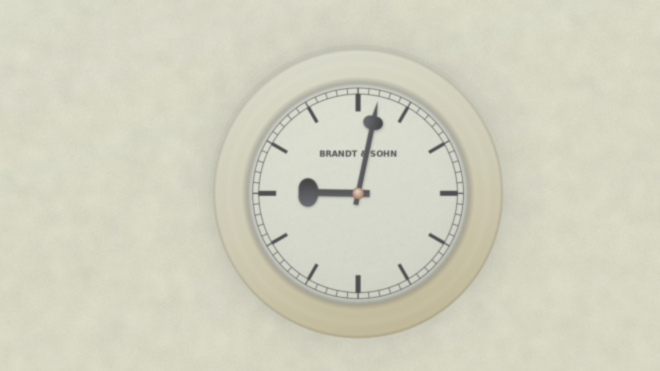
9:02
